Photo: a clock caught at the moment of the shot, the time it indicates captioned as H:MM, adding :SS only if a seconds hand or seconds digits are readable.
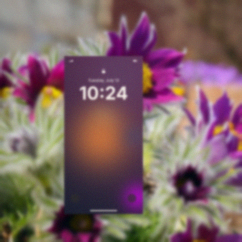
10:24
